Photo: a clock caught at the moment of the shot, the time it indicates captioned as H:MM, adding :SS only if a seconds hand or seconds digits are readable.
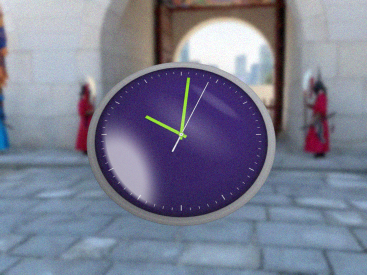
10:01:04
